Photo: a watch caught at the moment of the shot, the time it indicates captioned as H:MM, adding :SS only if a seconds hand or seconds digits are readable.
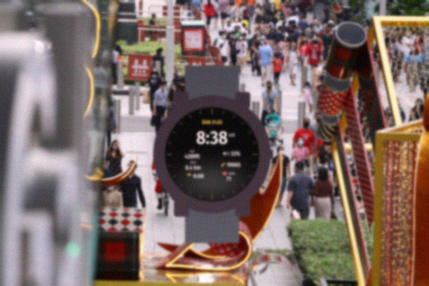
8:38
